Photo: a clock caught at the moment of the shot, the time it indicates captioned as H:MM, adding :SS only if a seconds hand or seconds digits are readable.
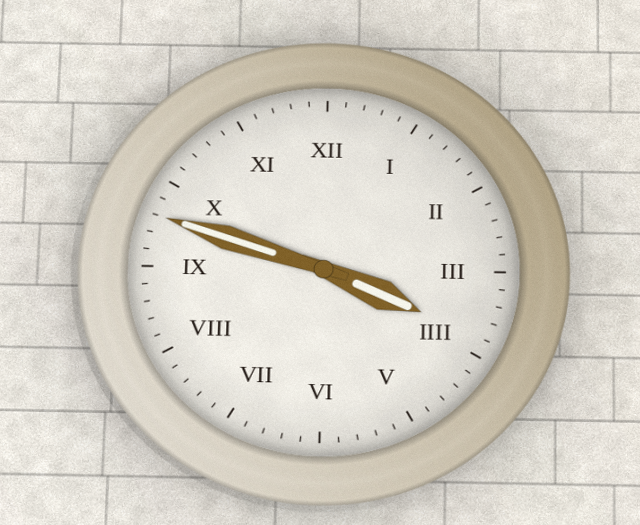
3:48
